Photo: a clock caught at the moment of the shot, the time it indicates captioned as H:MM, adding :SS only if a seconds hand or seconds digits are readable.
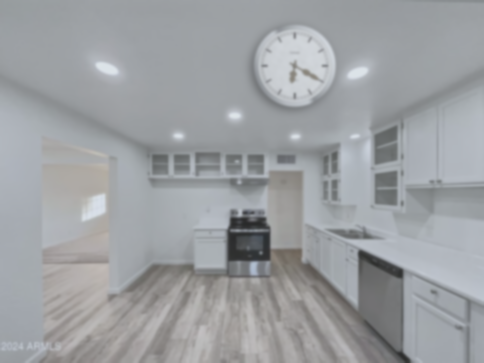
6:20
